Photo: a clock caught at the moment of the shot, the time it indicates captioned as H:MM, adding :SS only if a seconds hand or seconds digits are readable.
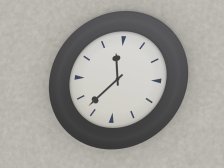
11:37
